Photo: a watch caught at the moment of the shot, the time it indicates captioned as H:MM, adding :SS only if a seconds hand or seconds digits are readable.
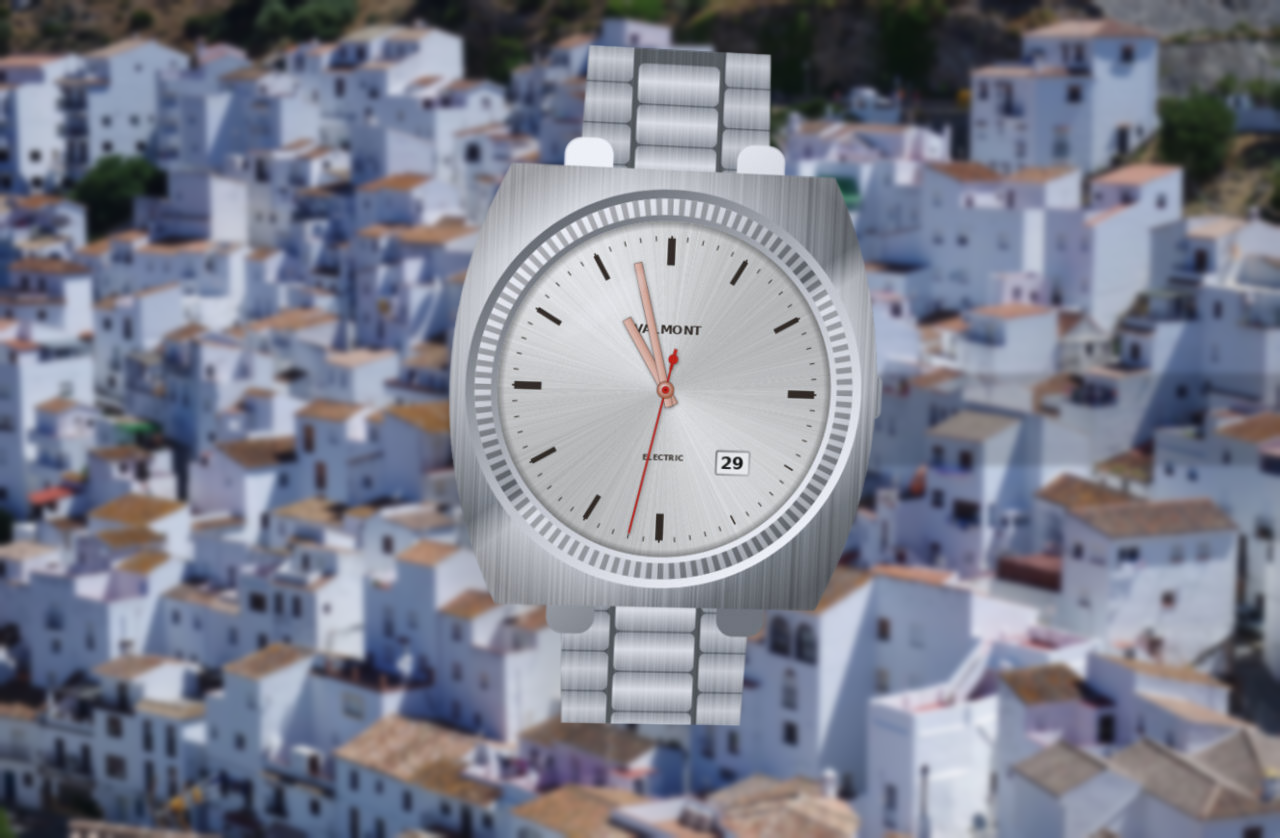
10:57:32
